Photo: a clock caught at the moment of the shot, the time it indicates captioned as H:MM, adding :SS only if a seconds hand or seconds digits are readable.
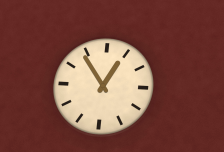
12:54
